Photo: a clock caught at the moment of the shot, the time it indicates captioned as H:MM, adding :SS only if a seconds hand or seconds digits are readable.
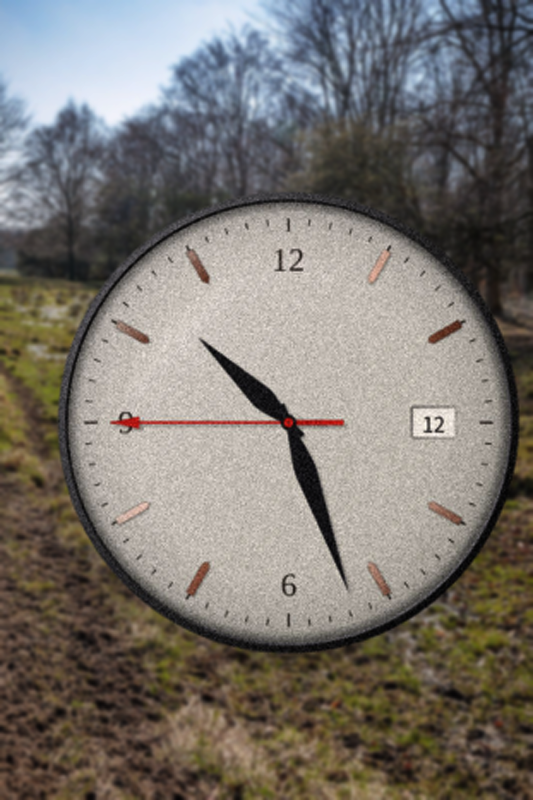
10:26:45
